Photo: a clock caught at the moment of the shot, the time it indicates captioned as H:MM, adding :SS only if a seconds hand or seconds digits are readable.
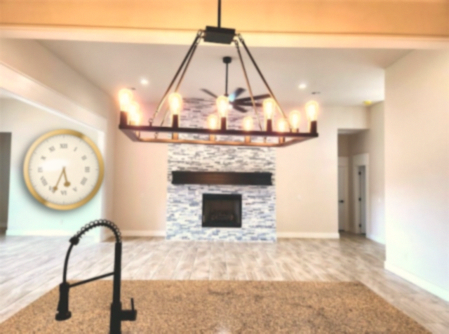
5:34
